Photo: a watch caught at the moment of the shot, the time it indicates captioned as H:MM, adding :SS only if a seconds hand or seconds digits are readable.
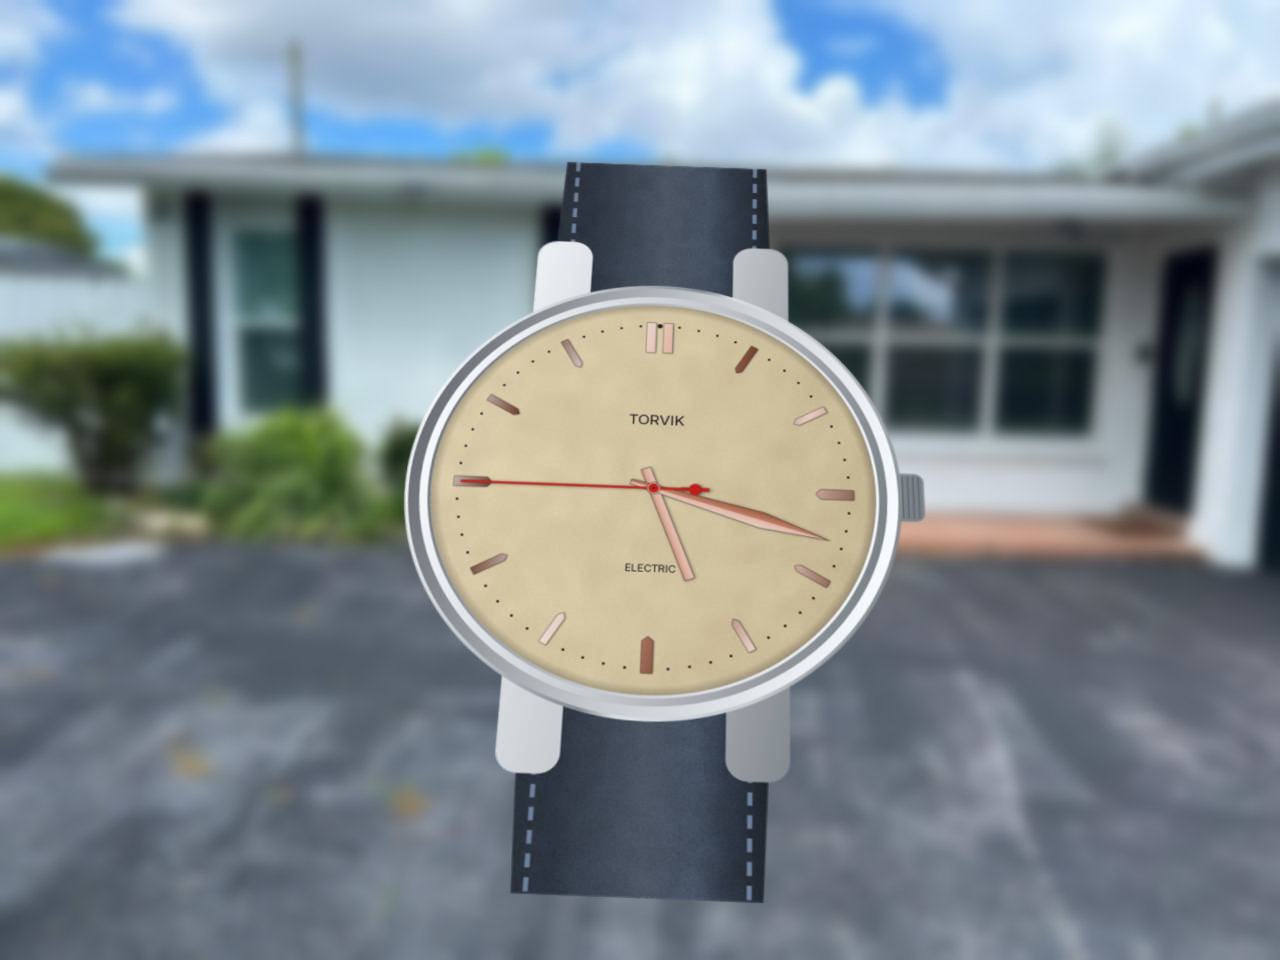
5:17:45
